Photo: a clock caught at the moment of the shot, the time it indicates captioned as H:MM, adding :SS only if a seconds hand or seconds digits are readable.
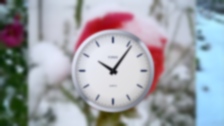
10:06
